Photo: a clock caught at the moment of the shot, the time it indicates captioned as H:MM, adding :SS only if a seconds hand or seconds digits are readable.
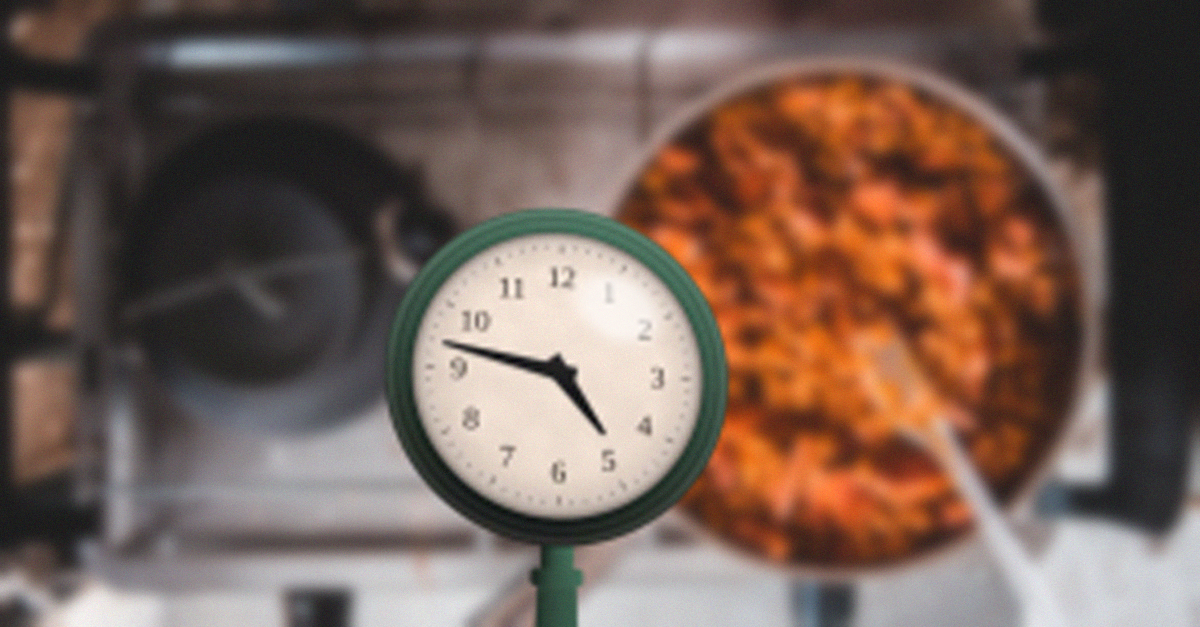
4:47
